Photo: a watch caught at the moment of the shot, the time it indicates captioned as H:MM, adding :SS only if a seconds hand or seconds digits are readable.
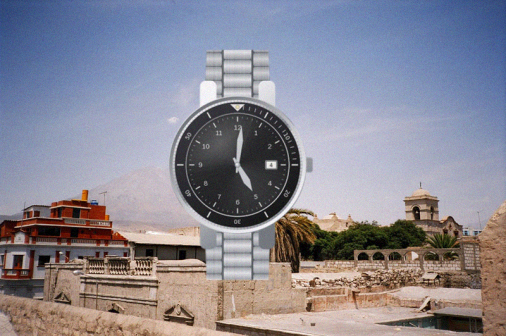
5:01
